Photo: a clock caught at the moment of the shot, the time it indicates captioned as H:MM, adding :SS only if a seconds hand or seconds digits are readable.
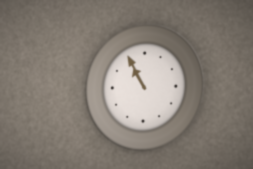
10:55
